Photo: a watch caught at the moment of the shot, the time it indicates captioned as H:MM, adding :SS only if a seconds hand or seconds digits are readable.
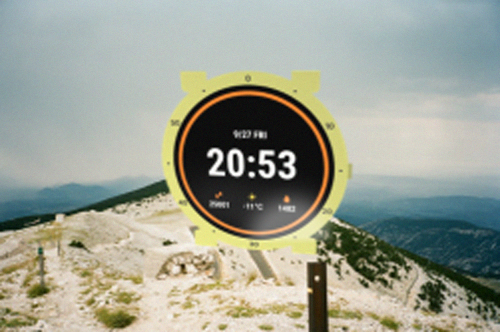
20:53
